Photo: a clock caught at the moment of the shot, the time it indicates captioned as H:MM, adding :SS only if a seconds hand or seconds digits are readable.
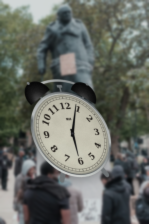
6:04
